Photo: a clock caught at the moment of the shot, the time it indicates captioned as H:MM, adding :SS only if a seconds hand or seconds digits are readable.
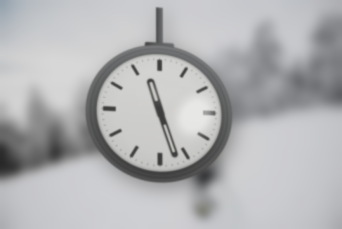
11:27
